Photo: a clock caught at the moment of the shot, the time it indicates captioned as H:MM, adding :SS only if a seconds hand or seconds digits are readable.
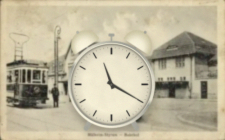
11:20
